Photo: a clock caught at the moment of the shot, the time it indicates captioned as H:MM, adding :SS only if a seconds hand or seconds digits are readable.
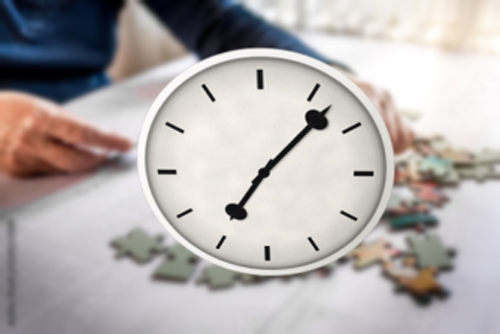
7:07
